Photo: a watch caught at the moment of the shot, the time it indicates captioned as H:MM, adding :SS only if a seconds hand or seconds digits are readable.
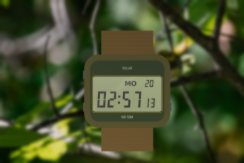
2:57:13
